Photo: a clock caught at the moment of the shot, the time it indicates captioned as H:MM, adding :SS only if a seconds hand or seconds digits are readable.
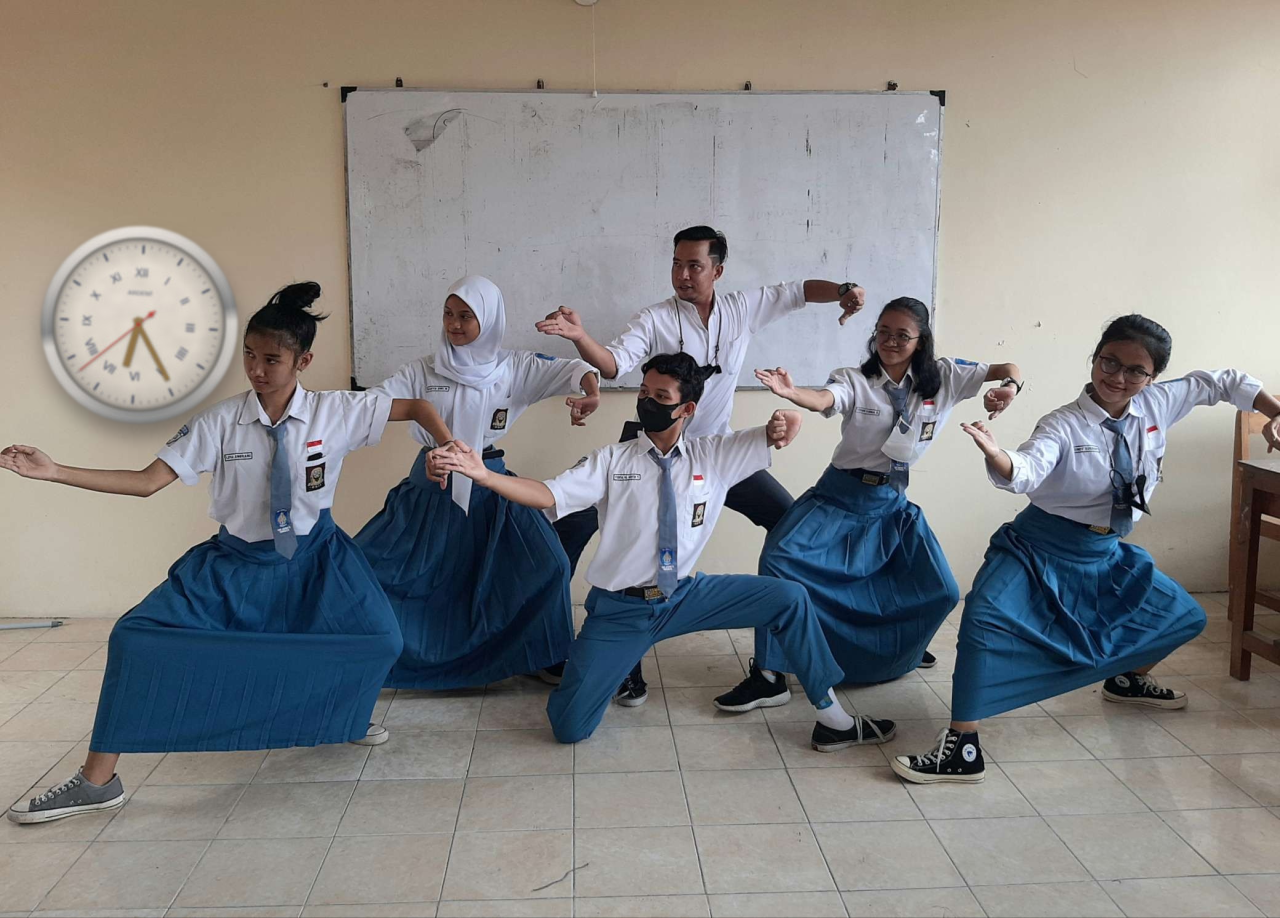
6:24:38
